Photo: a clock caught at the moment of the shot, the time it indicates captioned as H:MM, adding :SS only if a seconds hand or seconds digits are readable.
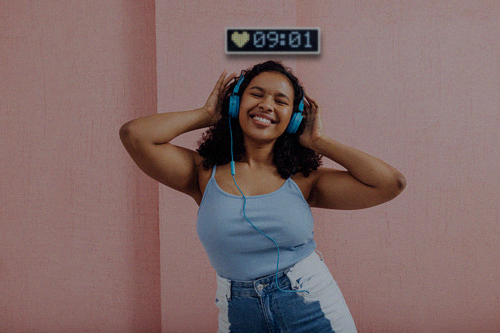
9:01
